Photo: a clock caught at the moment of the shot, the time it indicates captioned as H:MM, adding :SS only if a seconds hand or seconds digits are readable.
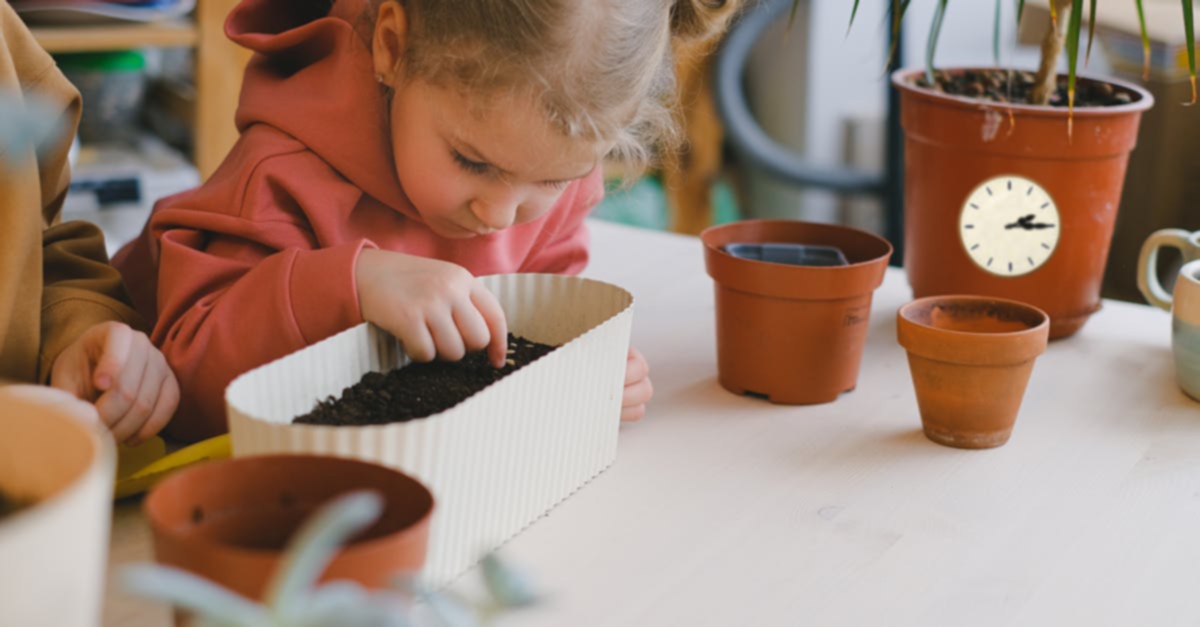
2:15
